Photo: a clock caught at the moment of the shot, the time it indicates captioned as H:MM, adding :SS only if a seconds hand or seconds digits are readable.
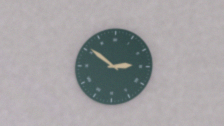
2:51
